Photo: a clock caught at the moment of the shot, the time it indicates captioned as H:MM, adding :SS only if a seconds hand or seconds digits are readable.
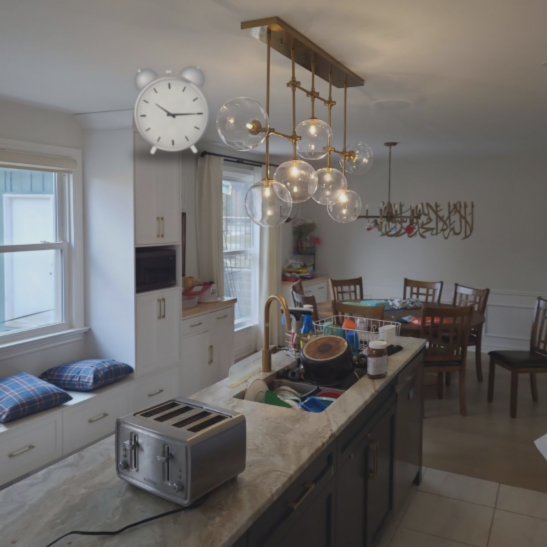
10:15
